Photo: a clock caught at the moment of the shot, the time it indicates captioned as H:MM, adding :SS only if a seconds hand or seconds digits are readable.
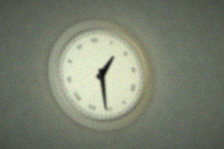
1:31
